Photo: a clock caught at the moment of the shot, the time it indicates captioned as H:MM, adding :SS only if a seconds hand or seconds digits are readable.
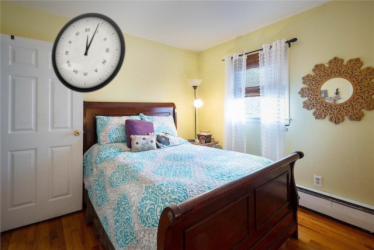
12:04
